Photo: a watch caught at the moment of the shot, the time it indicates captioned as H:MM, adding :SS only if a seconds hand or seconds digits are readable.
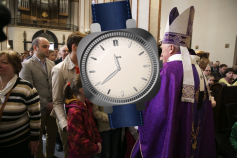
11:39
